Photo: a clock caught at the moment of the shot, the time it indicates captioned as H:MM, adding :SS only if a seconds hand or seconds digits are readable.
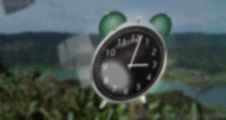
3:02
